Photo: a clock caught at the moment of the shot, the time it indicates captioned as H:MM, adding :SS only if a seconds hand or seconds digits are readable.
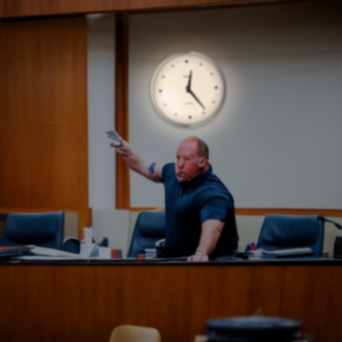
12:24
